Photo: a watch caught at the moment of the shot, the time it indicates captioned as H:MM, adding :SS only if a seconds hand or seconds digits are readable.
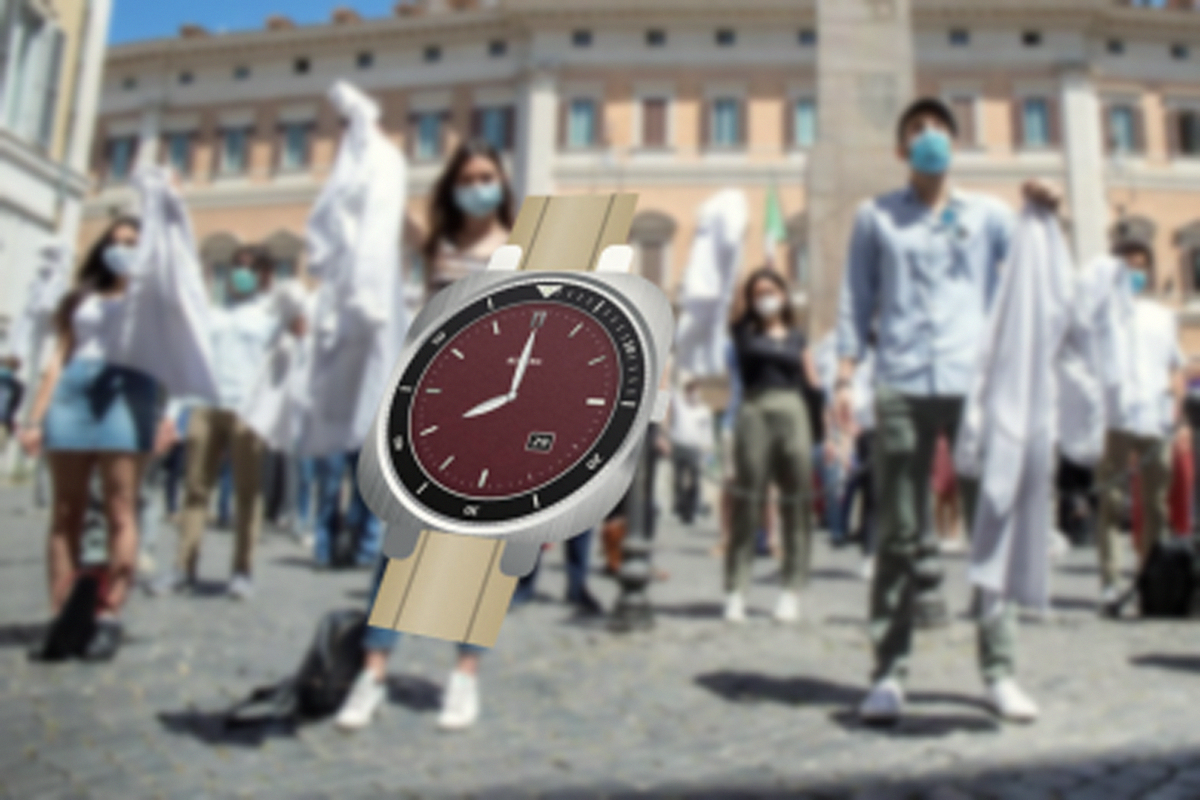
8:00
